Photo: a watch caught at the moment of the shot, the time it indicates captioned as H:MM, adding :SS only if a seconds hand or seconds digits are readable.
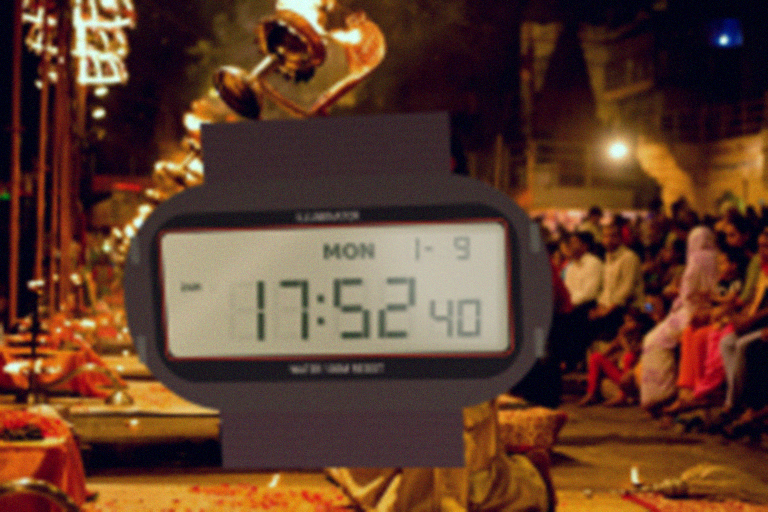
17:52:40
